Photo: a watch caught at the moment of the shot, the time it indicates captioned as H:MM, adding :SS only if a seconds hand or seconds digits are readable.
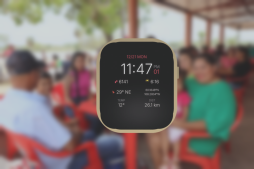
11:47
